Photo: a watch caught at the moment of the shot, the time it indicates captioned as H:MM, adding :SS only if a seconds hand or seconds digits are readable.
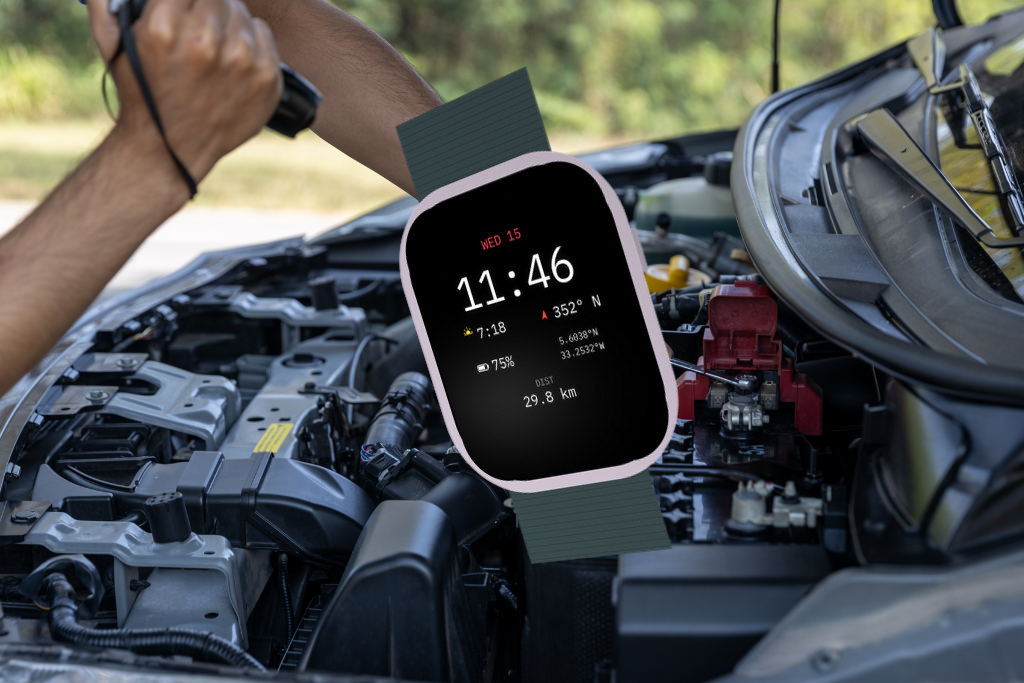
11:46
